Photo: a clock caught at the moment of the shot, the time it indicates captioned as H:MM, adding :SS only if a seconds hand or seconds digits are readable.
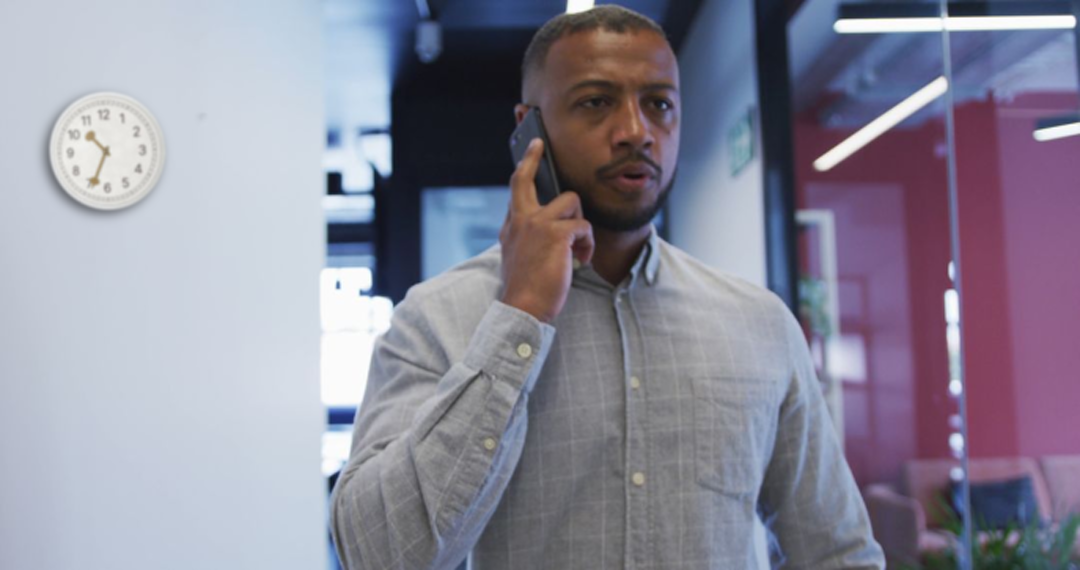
10:34
